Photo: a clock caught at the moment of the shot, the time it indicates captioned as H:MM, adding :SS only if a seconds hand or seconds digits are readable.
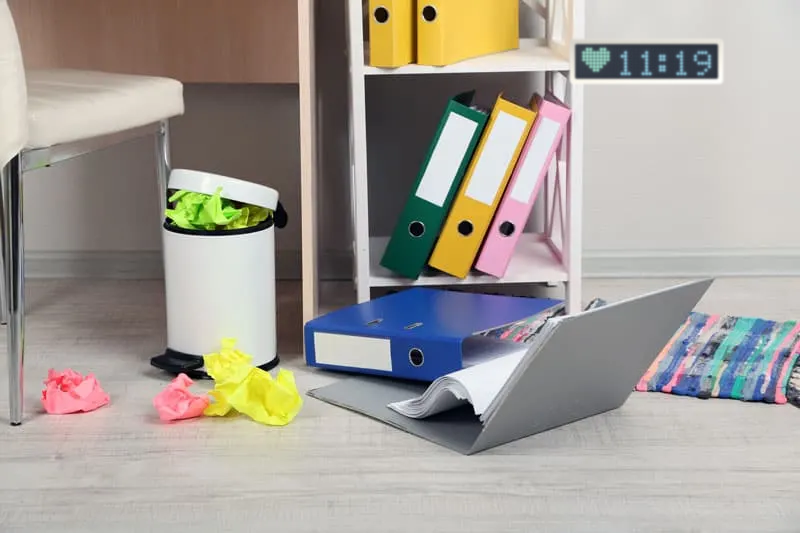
11:19
